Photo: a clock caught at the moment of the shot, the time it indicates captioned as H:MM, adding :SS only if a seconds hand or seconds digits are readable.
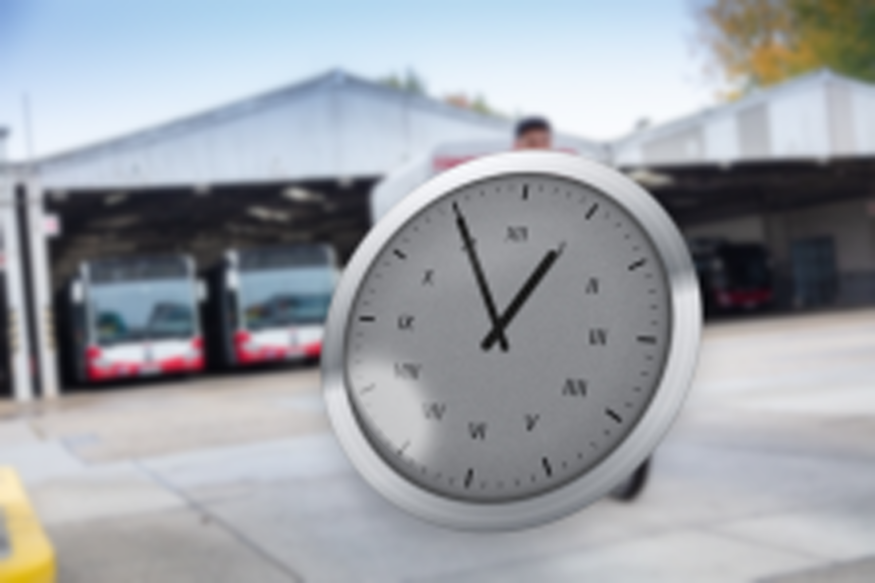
12:55
